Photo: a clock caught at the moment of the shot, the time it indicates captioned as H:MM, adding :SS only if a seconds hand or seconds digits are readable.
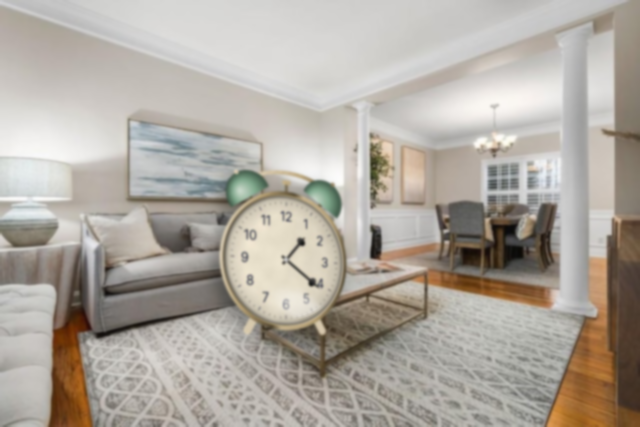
1:21
